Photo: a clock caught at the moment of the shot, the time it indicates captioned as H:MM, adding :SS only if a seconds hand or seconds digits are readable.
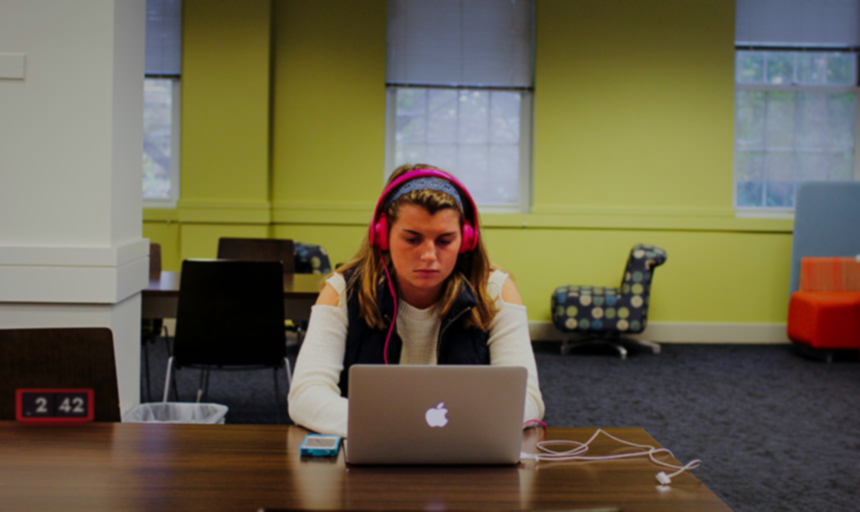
2:42
